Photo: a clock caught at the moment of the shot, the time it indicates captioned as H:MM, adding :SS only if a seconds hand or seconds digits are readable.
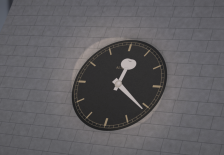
12:21
